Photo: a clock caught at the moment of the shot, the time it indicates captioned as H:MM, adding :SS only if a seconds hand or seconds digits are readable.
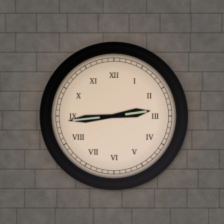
2:44
